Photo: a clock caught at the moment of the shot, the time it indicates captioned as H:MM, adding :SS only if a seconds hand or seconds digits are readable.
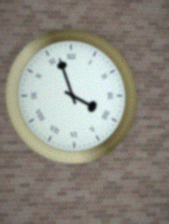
3:57
